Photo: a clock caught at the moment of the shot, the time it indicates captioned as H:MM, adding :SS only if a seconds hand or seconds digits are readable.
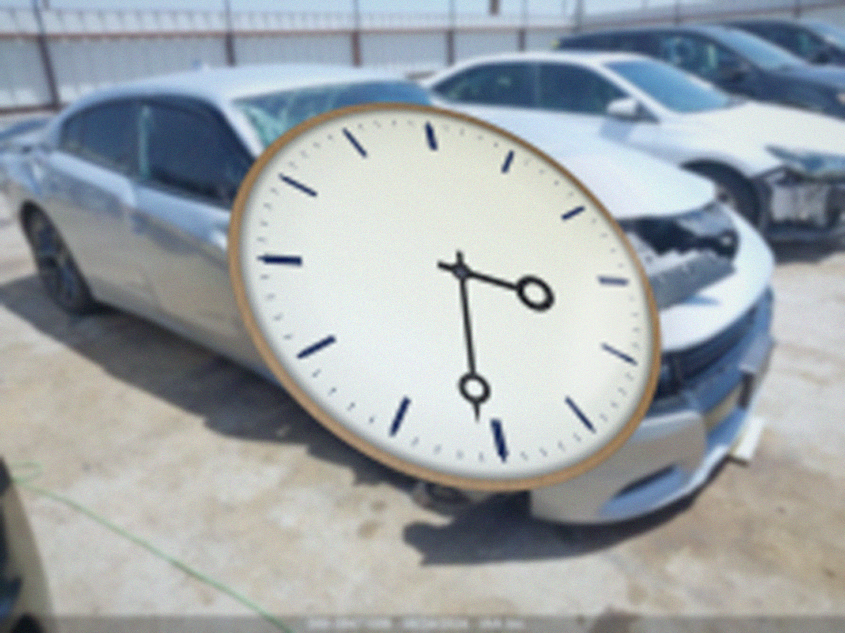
3:31
